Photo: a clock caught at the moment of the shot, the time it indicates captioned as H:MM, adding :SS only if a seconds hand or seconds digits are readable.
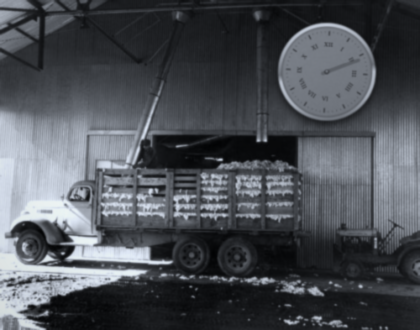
2:11
